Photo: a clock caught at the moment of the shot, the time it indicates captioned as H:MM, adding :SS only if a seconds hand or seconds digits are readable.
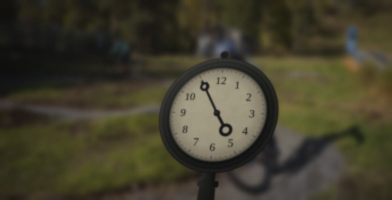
4:55
